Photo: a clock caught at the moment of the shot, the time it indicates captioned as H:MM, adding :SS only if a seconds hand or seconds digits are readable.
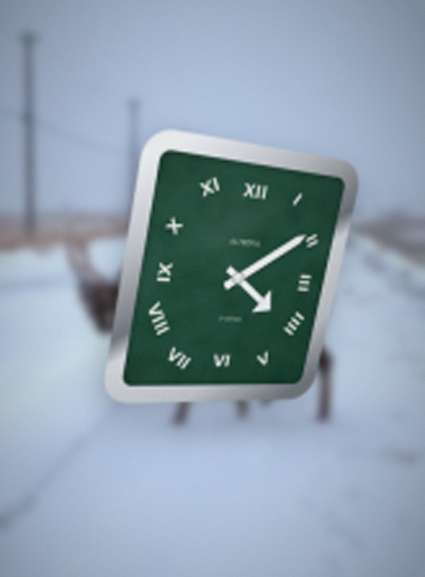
4:09
